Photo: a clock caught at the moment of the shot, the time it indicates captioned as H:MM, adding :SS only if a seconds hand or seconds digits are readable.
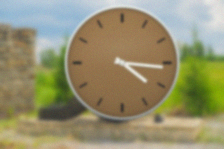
4:16
